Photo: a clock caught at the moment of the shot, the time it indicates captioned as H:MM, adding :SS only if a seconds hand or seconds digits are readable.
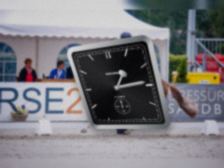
1:14
